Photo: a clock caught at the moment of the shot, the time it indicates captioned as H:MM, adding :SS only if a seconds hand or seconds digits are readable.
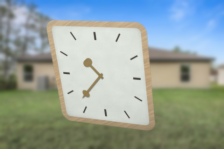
10:37
